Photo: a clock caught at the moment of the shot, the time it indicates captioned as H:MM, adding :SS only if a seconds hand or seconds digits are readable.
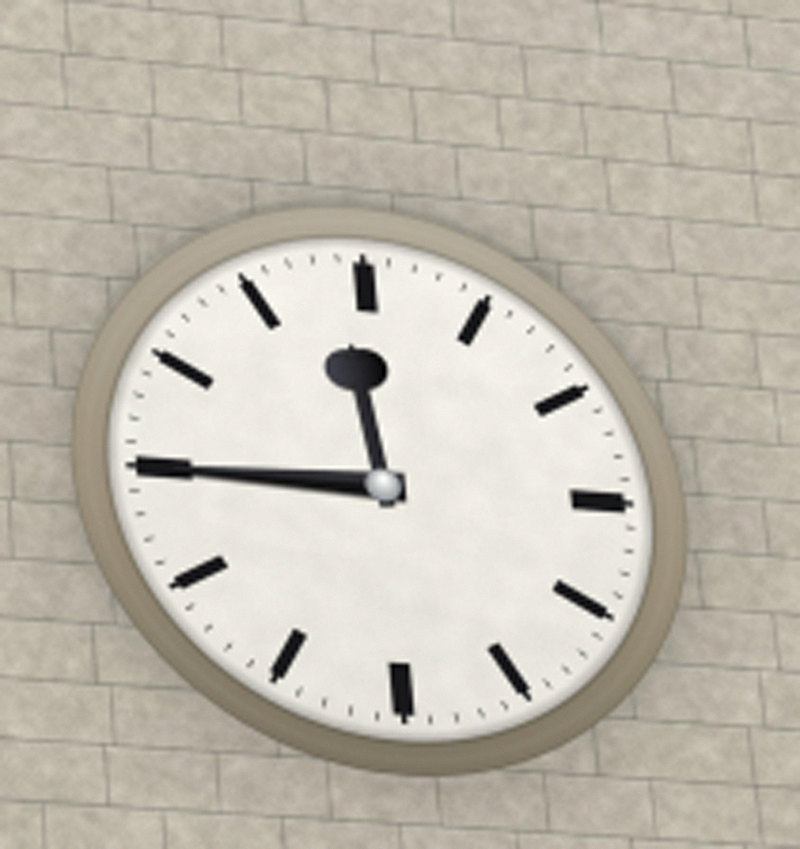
11:45
